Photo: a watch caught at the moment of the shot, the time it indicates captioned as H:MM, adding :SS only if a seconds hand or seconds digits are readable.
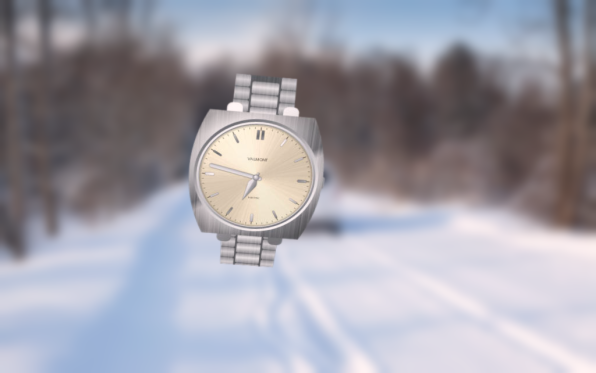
6:47
